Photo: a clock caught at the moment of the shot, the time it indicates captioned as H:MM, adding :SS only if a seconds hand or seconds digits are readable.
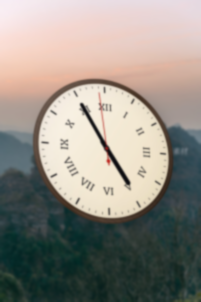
4:54:59
